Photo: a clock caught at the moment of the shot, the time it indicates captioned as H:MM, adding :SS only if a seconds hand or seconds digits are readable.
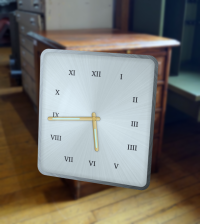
5:44
